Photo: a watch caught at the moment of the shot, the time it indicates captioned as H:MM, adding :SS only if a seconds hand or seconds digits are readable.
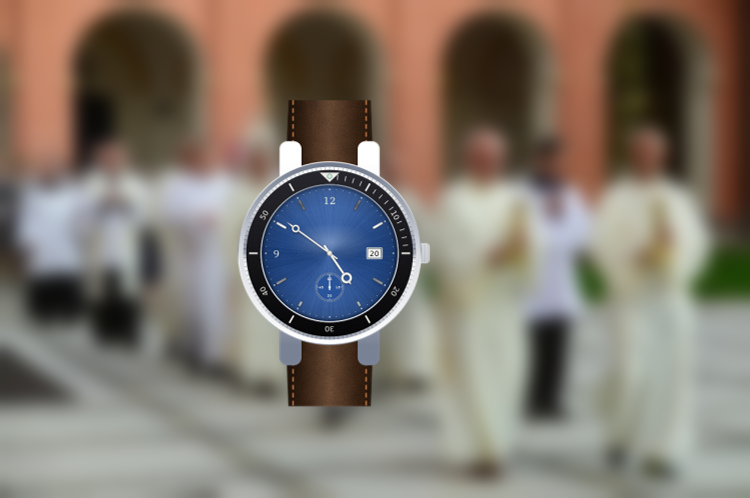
4:51
